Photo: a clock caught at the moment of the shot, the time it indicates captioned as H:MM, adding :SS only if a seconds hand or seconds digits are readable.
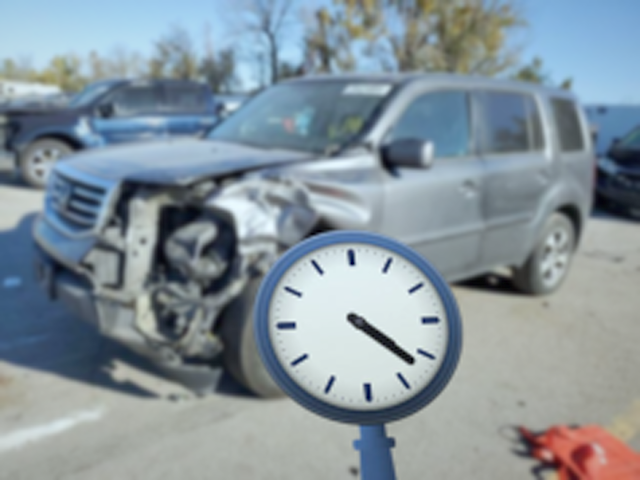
4:22
